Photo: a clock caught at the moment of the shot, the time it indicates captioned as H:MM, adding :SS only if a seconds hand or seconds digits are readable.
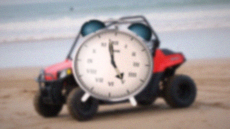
4:58
